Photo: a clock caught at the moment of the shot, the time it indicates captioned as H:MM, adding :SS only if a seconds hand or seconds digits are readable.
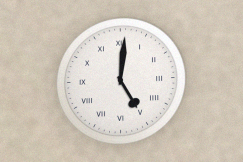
5:01
